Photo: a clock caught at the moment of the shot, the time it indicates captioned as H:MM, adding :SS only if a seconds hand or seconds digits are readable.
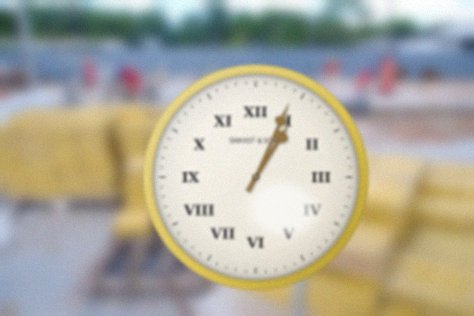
1:04
